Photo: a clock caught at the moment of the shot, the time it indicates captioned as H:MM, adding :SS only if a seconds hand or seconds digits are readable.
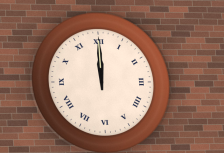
12:00
